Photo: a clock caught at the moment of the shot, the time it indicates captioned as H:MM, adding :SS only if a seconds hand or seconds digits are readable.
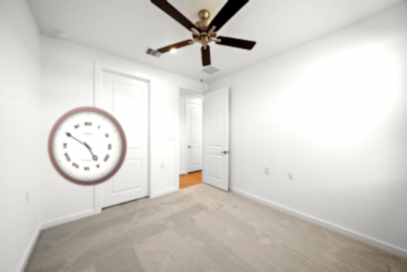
4:50
